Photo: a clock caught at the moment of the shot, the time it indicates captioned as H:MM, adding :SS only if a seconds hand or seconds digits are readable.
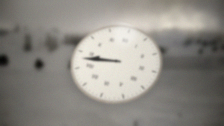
8:43
